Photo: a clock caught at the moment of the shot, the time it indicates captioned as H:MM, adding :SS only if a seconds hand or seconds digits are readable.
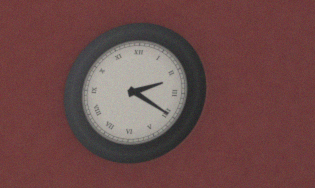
2:20
